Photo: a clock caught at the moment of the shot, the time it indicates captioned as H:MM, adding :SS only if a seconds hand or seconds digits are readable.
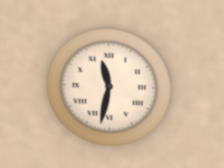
11:32
